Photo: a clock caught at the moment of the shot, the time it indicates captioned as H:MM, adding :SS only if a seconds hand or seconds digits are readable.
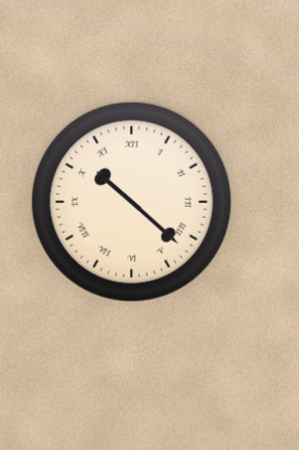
10:22
